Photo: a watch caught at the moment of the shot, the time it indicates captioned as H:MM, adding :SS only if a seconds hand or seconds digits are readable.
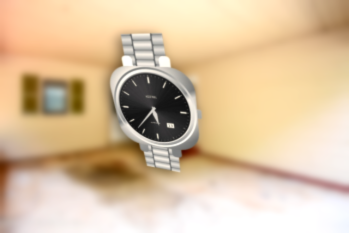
5:37
